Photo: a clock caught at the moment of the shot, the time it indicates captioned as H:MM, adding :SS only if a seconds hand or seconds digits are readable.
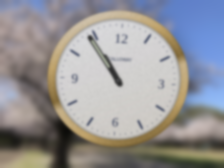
10:54
